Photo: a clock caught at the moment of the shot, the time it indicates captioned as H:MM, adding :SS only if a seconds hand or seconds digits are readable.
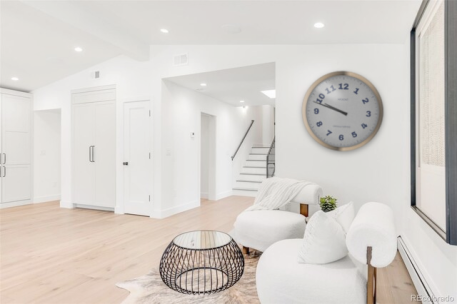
9:48
